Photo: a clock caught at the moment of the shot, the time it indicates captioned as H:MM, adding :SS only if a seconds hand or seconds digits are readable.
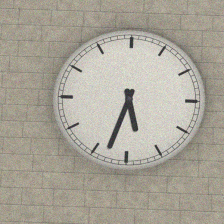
5:33
